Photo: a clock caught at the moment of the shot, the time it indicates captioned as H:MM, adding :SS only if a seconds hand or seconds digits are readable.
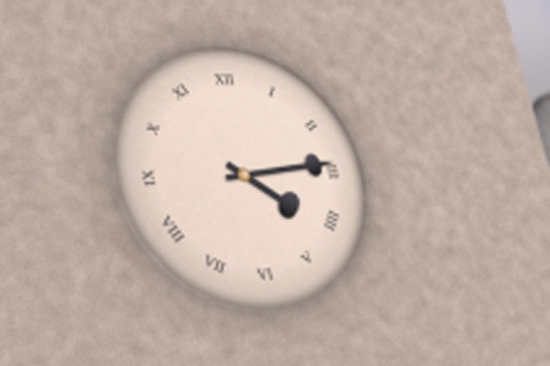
4:14
